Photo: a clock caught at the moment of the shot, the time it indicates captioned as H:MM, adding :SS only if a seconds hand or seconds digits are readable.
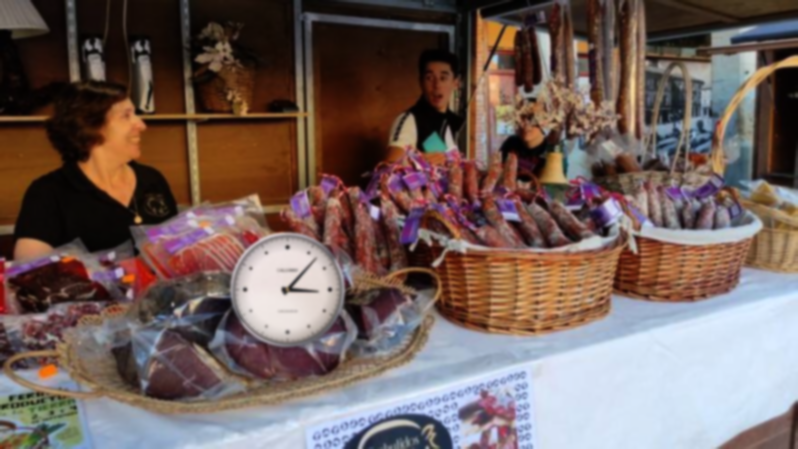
3:07
